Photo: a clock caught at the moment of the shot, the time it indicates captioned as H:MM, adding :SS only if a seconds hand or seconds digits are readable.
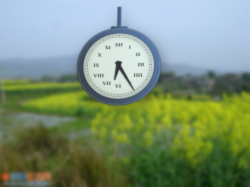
6:25
